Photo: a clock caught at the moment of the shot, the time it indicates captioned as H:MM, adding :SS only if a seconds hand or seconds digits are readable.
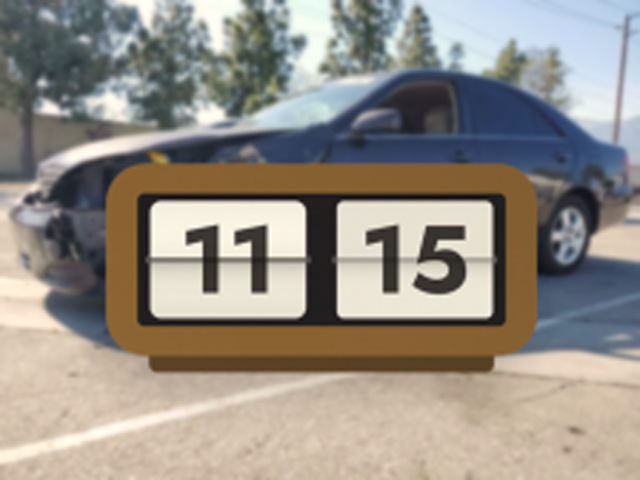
11:15
